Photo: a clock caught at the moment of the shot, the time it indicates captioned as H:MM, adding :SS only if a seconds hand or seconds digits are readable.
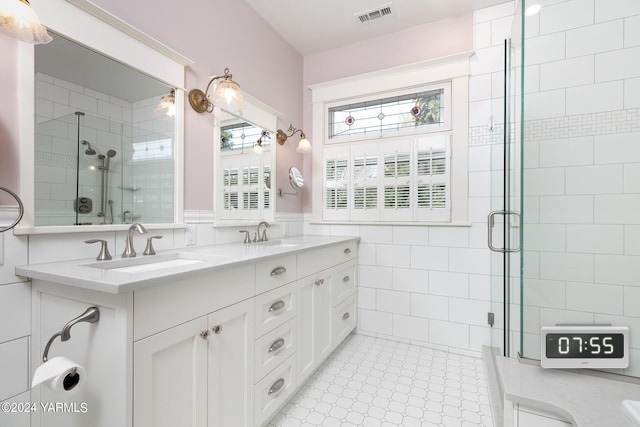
7:55
